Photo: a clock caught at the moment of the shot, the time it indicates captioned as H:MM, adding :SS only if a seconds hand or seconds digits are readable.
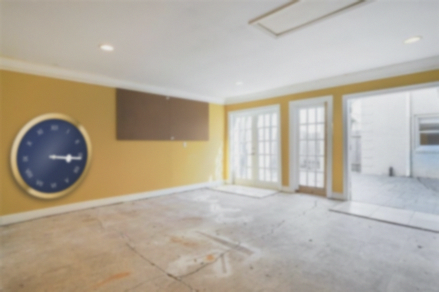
3:16
